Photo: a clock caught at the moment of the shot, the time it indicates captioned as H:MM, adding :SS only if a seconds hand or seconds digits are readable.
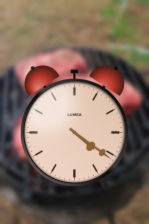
4:21
